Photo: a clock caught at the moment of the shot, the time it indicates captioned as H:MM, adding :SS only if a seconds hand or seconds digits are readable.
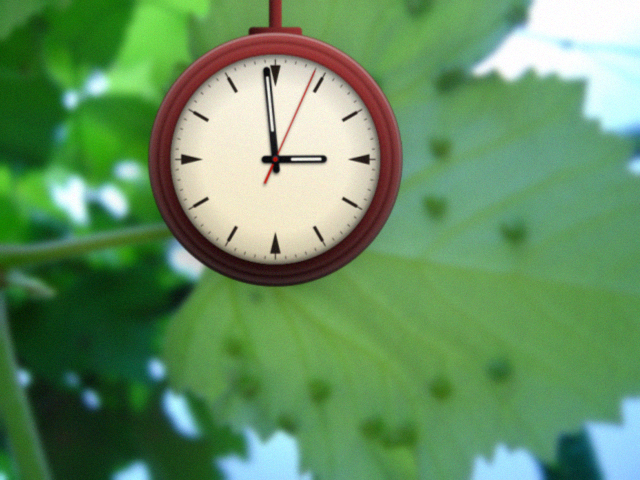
2:59:04
